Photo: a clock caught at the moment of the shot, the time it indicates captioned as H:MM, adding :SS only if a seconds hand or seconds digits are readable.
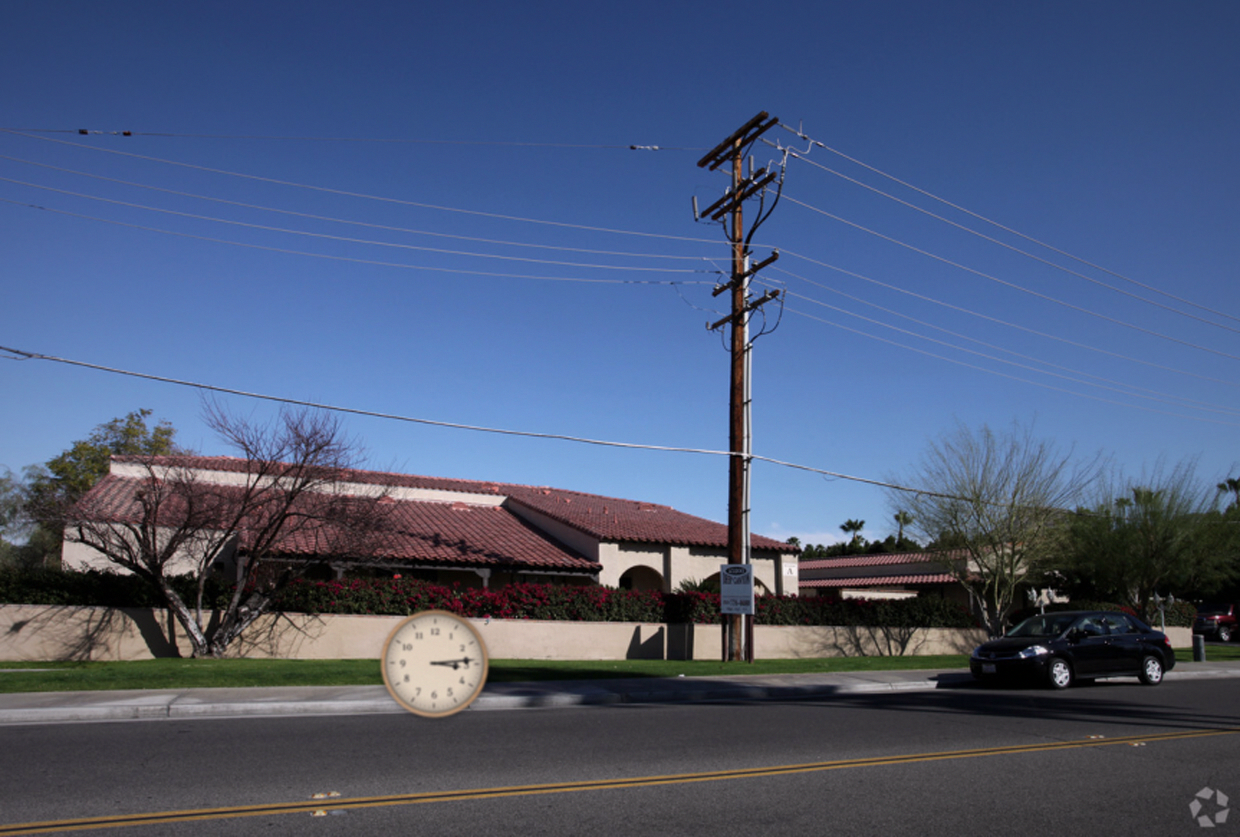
3:14
